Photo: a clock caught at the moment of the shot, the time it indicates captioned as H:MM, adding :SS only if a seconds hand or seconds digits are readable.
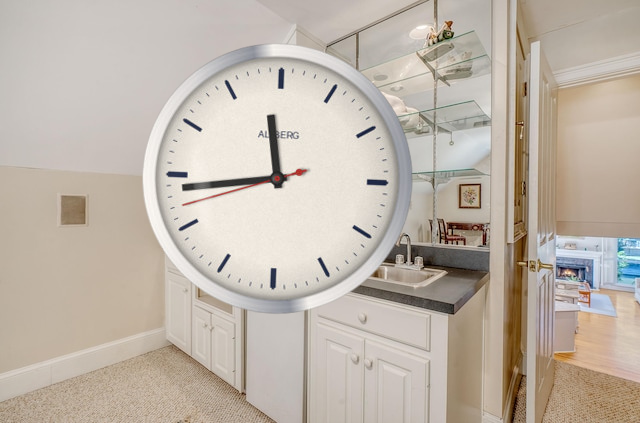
11:43:42
